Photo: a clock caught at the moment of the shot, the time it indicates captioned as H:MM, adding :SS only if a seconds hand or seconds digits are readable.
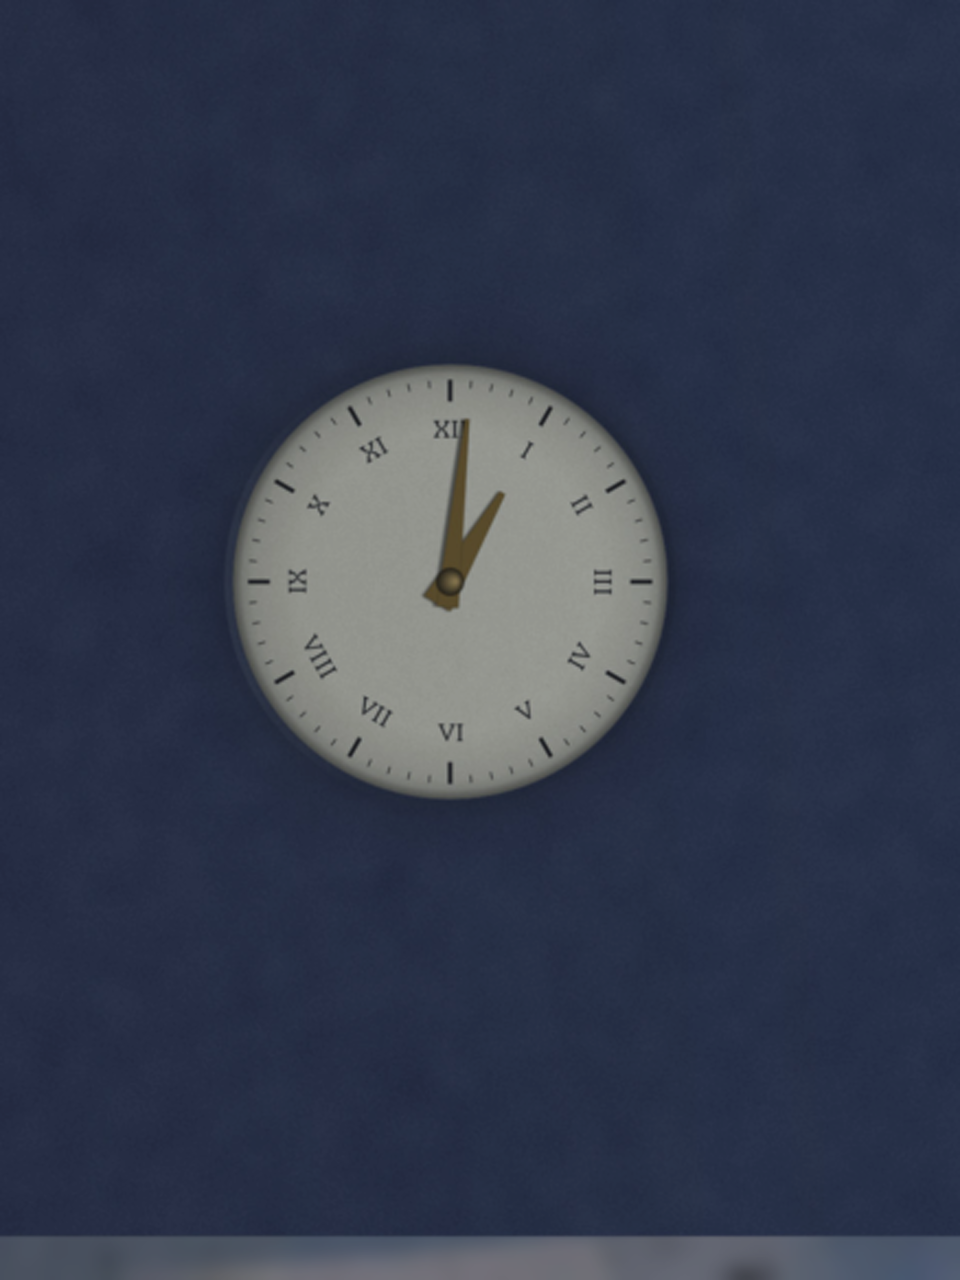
1:01
